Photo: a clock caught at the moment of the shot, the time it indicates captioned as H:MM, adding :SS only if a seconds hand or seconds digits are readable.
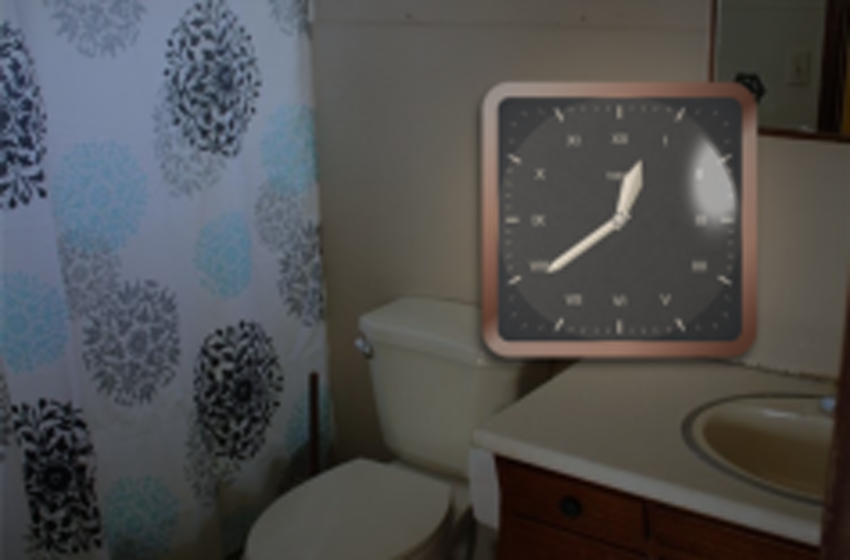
12:39
